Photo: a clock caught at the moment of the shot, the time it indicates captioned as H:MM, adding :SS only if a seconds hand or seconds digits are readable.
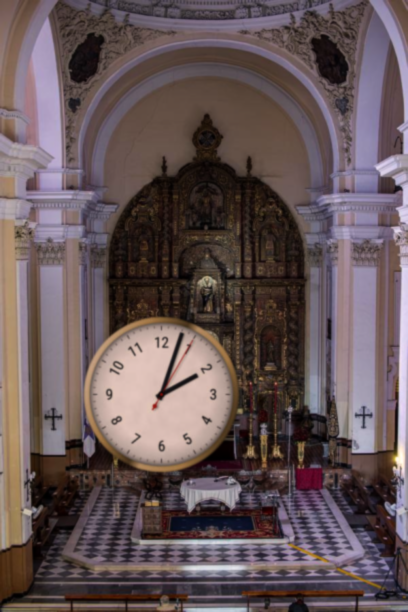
2:03:05
